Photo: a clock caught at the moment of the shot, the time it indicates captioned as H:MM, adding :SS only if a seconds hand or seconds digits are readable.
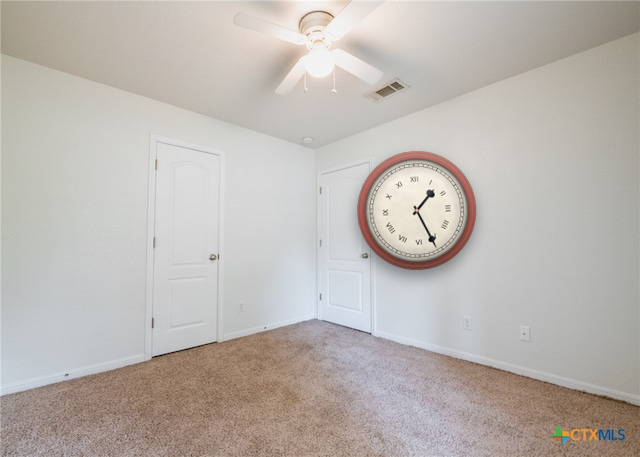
1:26
